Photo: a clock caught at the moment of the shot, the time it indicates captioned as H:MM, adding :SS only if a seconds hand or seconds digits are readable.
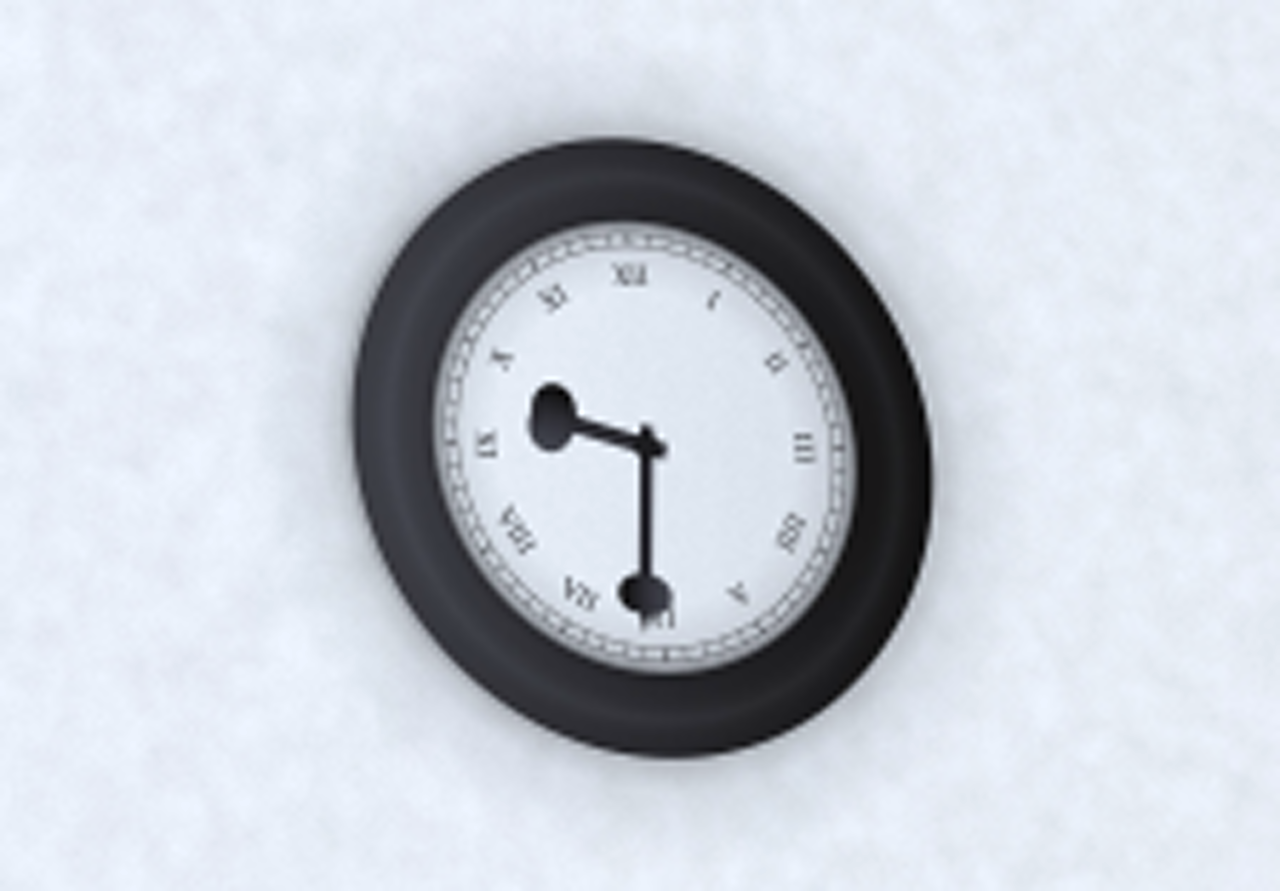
9:31
